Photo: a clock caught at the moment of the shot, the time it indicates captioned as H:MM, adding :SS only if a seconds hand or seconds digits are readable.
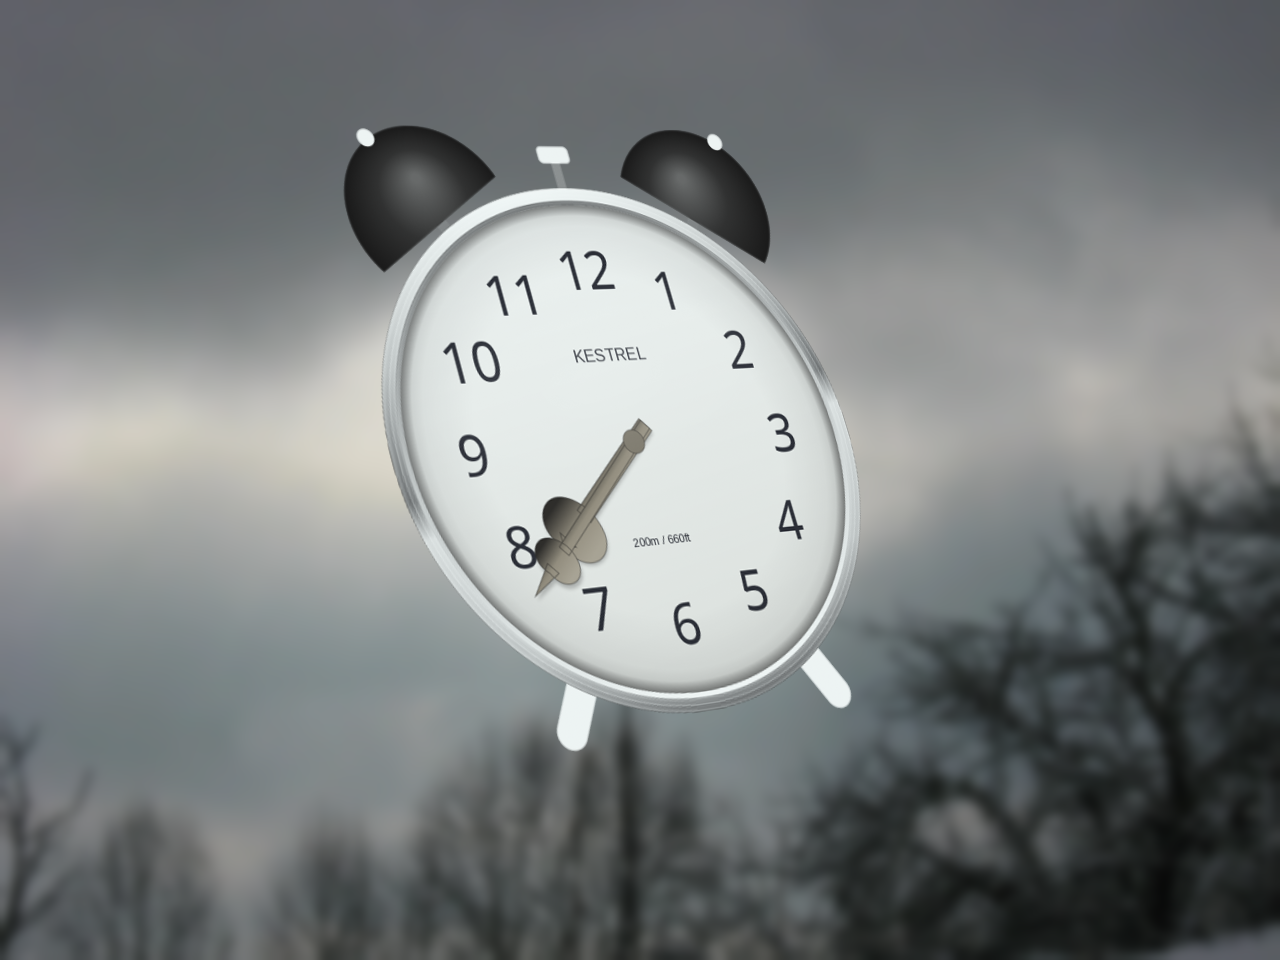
7:38
